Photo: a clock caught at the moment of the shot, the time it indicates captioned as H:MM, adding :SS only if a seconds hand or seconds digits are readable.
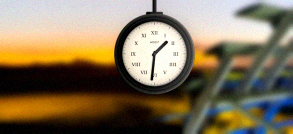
1:31
